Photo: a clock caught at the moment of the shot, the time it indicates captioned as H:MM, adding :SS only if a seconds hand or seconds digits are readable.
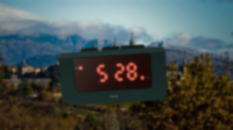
5:28
